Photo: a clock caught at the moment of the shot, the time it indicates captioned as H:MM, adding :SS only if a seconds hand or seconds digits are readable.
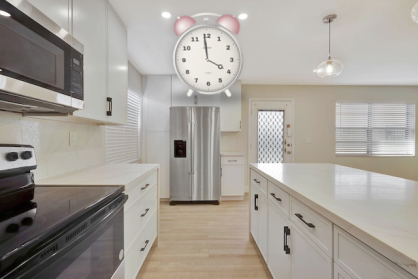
3:59
